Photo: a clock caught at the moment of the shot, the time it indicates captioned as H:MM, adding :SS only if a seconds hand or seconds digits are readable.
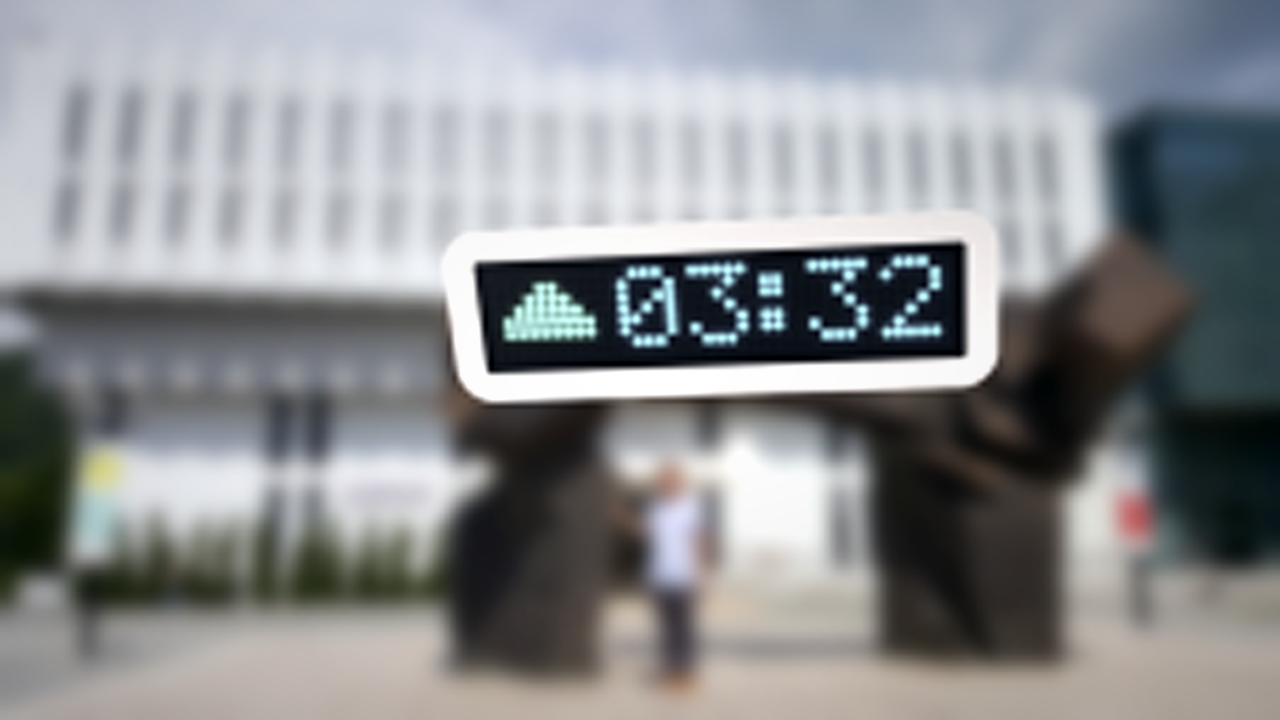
3:32
